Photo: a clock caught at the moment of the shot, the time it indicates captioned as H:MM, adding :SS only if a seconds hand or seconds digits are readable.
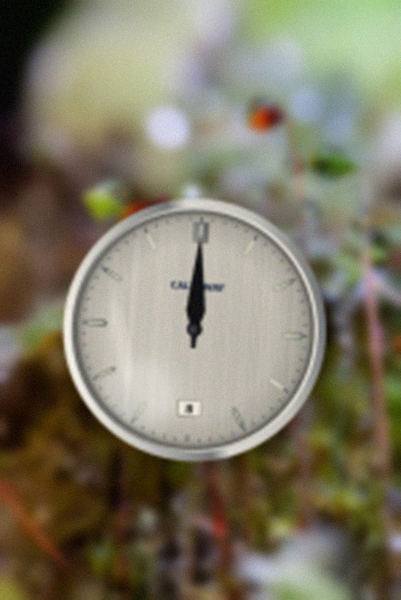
12:00
